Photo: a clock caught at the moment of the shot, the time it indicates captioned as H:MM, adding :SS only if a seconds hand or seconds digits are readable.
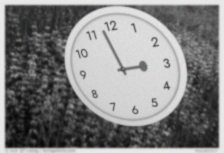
2:58
